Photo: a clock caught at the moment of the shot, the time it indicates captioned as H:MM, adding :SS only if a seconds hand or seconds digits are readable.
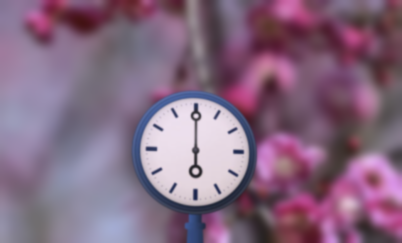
6:00
